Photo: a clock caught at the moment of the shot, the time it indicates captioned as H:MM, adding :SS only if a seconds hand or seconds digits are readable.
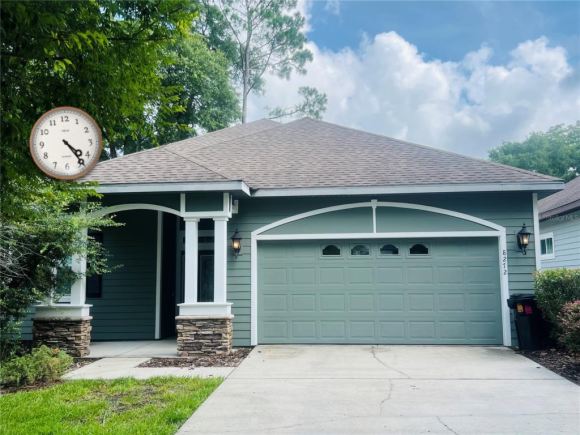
4:24
